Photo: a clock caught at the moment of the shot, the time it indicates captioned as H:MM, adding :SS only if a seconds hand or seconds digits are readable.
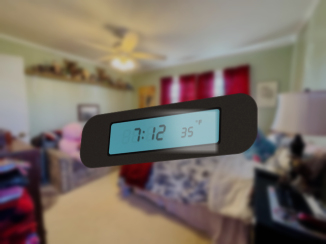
7:12
